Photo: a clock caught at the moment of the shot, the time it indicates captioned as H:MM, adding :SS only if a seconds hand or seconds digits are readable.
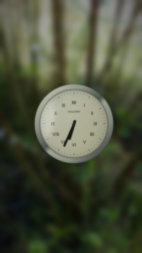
6:34
